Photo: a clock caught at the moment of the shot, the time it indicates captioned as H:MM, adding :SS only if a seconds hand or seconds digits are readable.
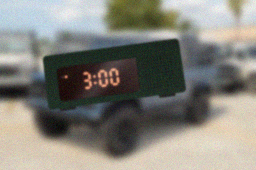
3:00
